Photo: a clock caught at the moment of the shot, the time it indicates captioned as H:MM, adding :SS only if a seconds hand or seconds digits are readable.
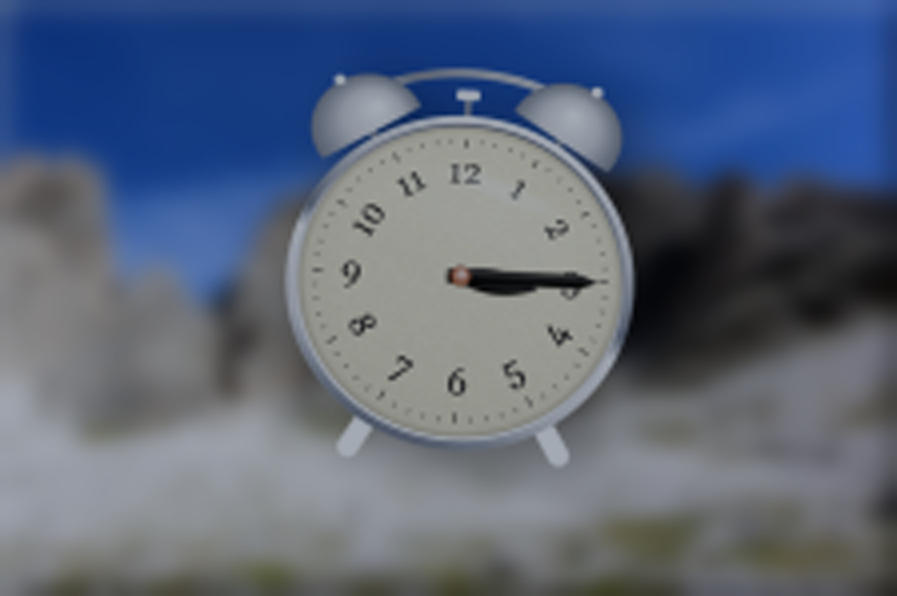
3:15
